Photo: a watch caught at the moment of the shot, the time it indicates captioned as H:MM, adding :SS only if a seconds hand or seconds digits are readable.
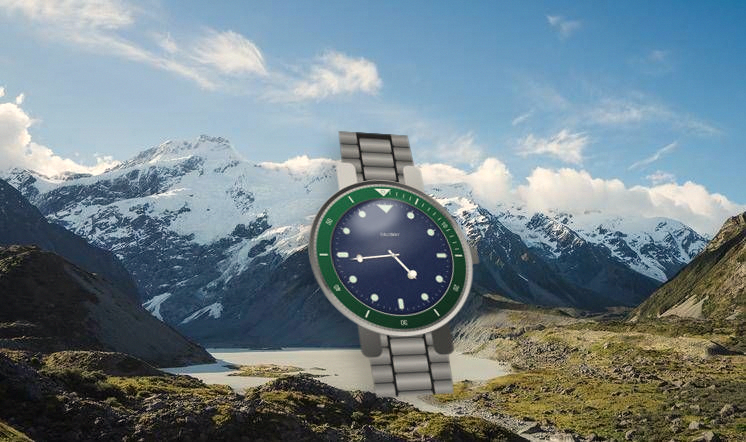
4:44
